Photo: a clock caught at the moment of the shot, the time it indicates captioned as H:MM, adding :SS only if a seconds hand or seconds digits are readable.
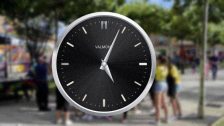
5:04
